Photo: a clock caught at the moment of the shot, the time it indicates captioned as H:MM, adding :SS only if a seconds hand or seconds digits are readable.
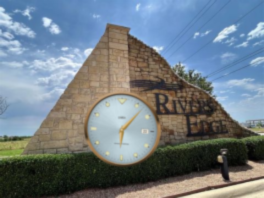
6:07
